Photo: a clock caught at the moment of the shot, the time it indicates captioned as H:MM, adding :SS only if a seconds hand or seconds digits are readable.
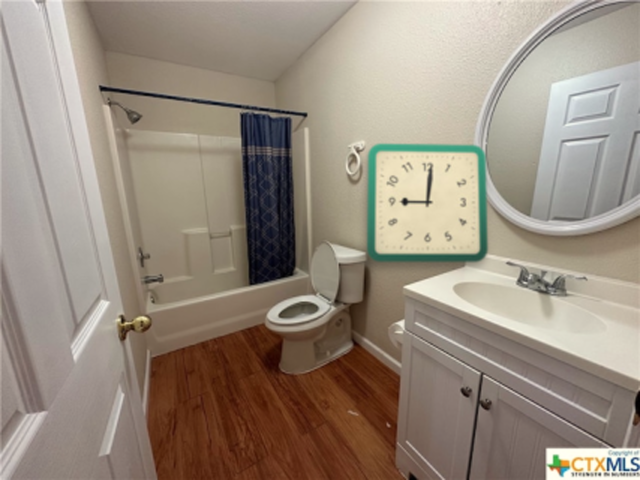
9:01
